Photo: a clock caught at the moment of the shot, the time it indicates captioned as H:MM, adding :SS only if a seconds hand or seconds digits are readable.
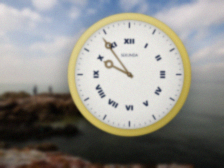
9:54
